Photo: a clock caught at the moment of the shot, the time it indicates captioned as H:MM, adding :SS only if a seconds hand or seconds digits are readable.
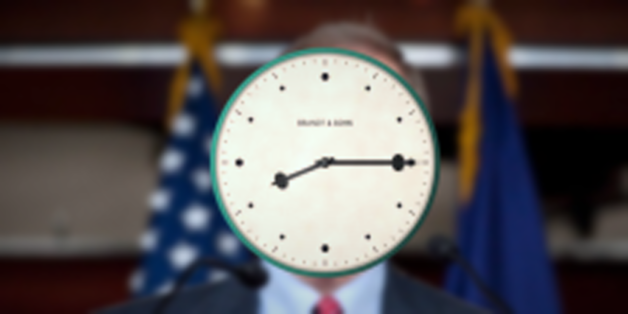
8:15
